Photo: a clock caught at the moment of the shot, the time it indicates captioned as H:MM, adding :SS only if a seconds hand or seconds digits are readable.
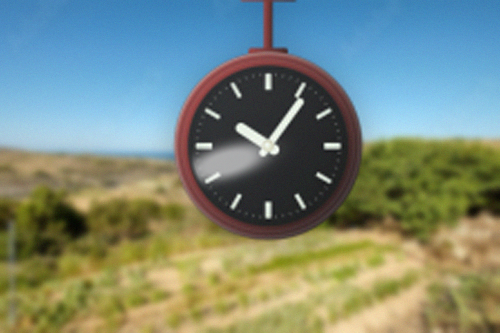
10:06
